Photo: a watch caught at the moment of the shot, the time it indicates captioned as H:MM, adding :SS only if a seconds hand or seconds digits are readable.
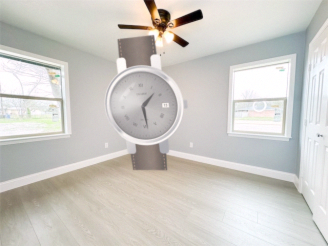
1:29
